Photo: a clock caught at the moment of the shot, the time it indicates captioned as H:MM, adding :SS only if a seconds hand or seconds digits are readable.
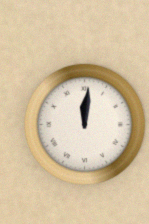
12:01
